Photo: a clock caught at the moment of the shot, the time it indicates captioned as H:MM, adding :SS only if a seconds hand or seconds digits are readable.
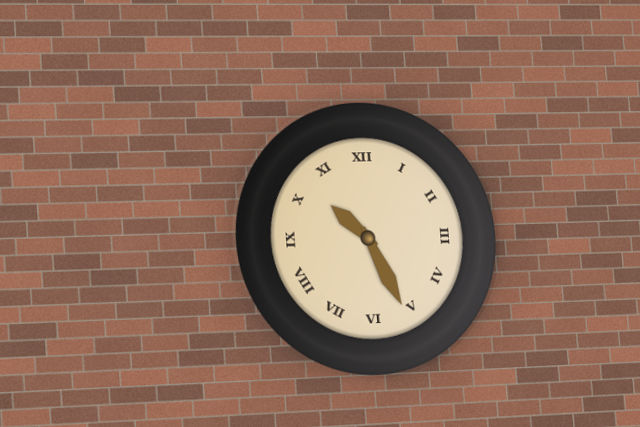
10:26
